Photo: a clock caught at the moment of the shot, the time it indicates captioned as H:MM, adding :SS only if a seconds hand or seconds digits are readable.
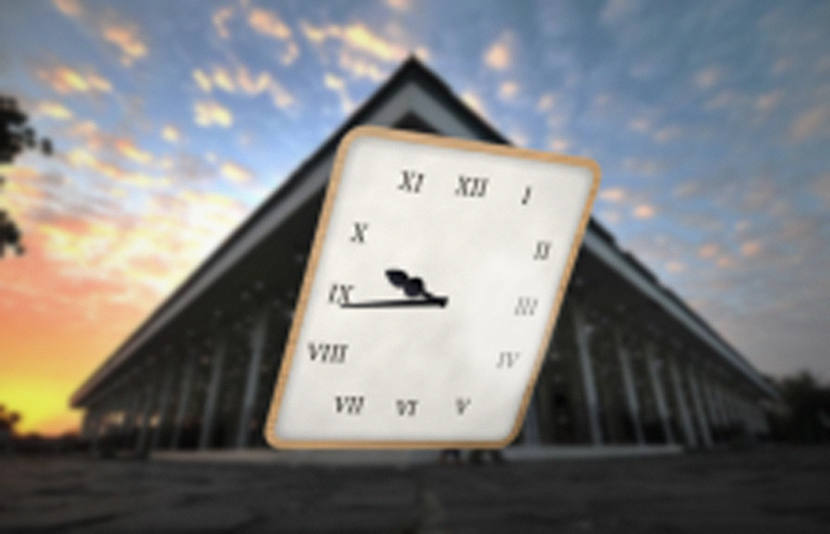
9:44
